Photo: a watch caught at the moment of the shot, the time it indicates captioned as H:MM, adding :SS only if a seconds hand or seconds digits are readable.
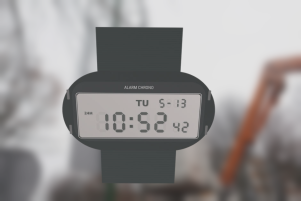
10:52:42
